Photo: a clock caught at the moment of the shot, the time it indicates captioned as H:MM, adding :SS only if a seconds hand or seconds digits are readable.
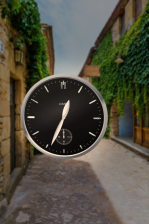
12:34
